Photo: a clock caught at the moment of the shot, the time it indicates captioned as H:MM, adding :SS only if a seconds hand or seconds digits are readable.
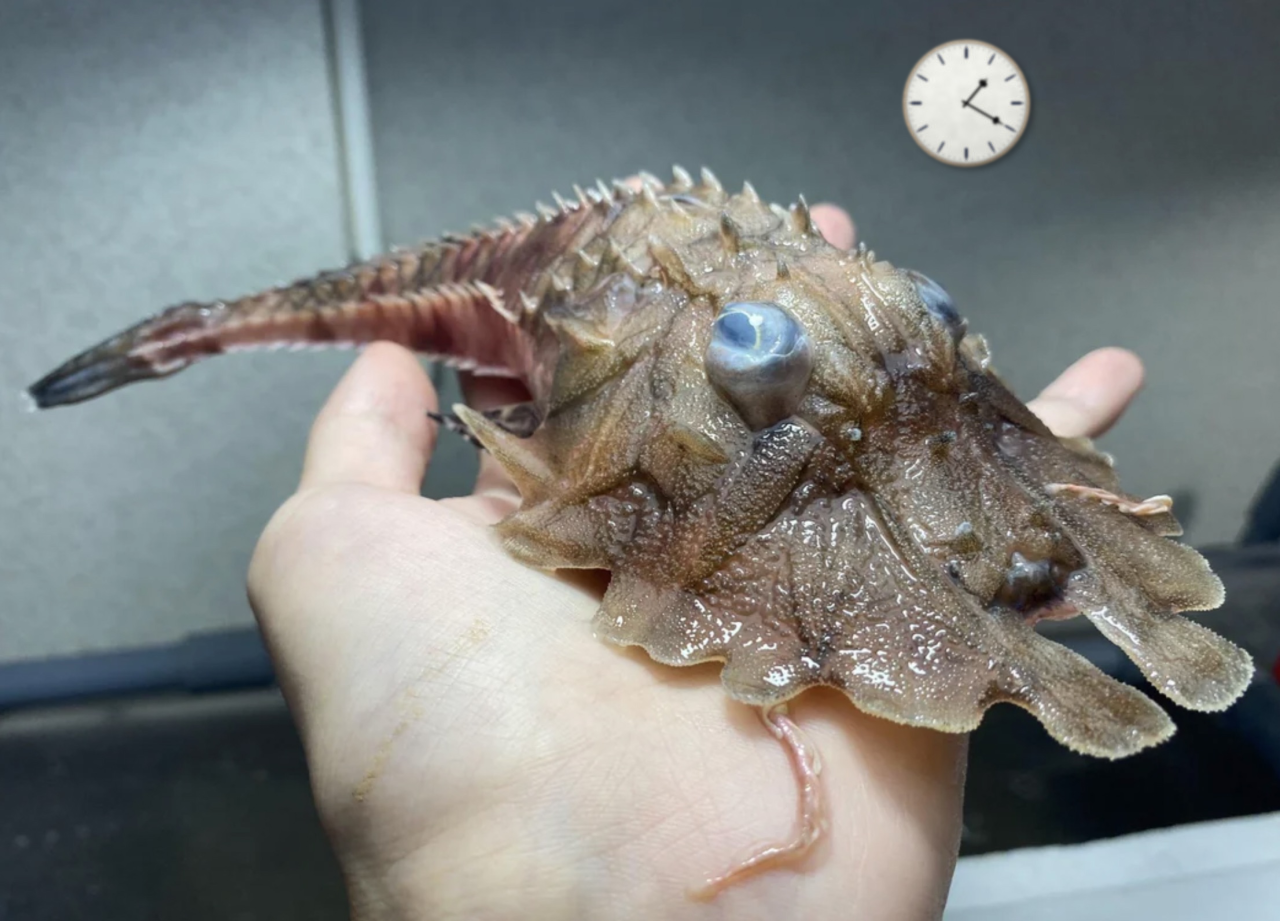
1:20
